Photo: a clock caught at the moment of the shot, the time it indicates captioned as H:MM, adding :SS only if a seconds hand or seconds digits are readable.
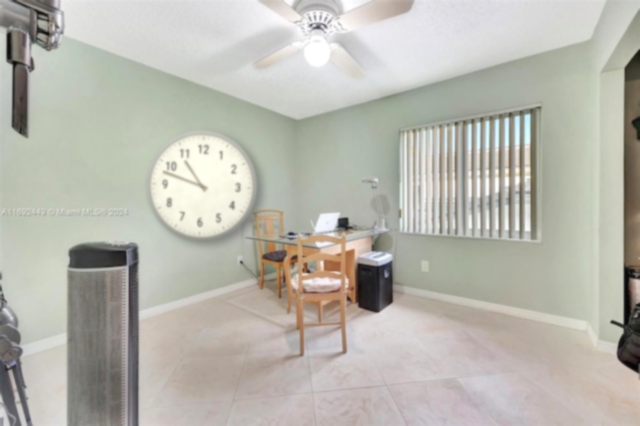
10:48
